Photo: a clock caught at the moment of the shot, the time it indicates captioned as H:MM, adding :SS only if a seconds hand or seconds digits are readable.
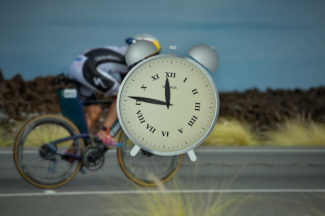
11:46
